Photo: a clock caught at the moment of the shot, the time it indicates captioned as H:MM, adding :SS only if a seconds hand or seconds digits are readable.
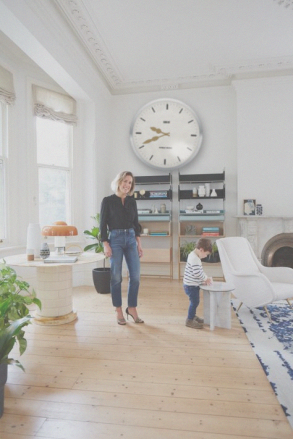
9:41
